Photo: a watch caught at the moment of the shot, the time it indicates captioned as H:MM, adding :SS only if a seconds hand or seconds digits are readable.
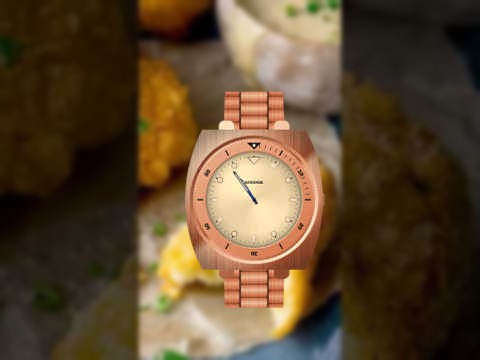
10:54
